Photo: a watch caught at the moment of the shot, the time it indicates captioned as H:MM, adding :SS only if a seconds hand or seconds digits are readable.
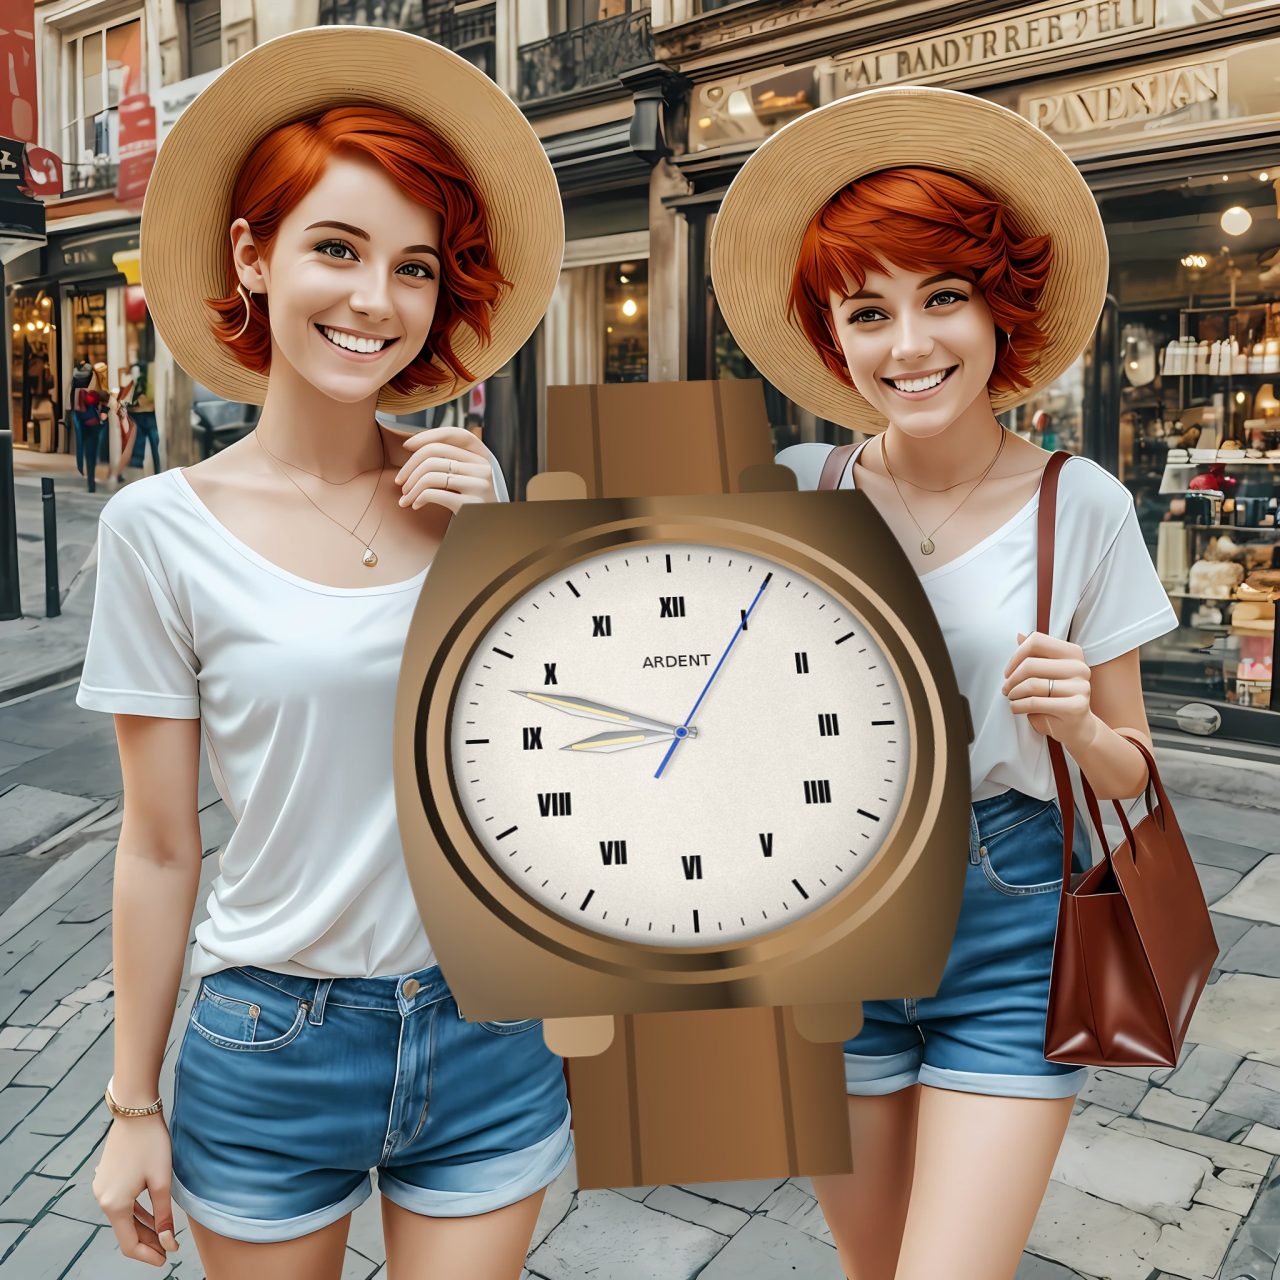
8:48:05
